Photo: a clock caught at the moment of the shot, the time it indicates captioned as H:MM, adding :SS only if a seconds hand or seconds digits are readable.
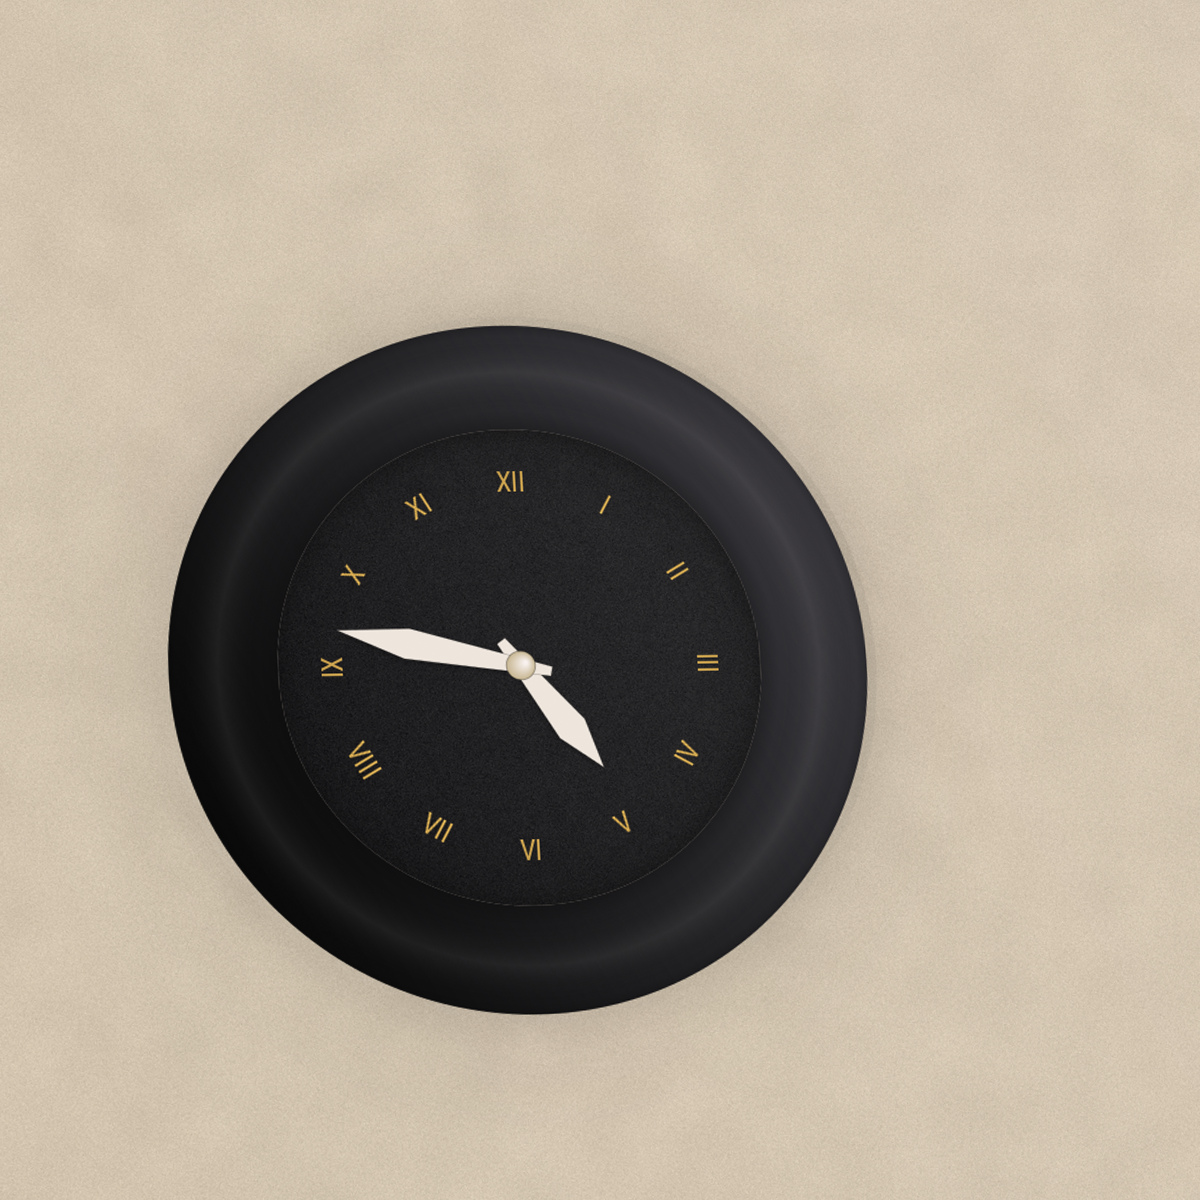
4:47
